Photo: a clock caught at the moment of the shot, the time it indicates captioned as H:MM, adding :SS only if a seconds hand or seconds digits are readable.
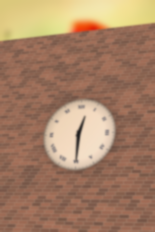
12:30
